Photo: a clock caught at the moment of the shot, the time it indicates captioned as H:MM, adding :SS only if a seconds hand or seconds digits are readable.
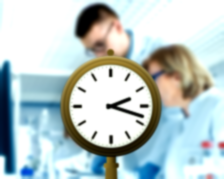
2:18
